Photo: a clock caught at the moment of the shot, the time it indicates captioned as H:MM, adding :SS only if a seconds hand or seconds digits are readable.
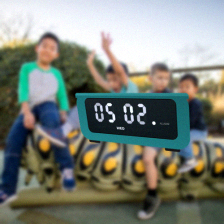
5:02
